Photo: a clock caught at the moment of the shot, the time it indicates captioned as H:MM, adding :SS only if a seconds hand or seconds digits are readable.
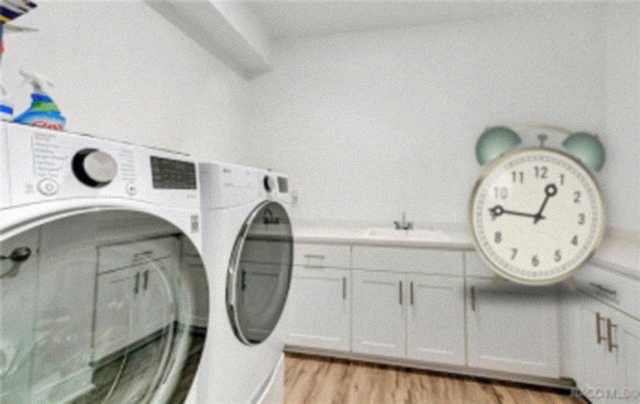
12:46
